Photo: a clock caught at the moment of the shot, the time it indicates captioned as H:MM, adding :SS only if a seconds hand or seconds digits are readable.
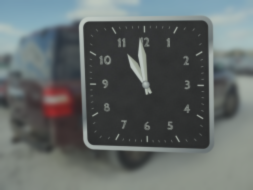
10:59
